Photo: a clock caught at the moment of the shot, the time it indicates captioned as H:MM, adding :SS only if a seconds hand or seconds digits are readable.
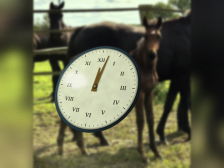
12:02
